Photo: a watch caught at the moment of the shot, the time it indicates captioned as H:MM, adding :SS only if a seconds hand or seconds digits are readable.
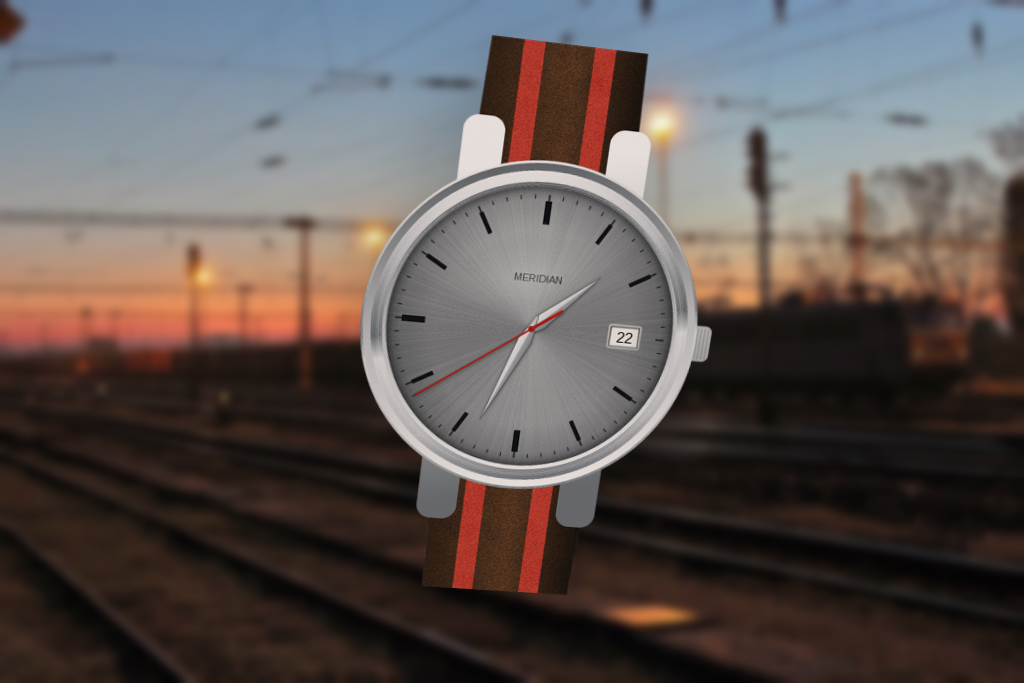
1:33:39
